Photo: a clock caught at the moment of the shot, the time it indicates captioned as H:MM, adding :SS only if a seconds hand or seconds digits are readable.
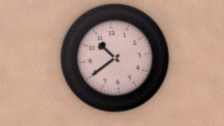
10:40
